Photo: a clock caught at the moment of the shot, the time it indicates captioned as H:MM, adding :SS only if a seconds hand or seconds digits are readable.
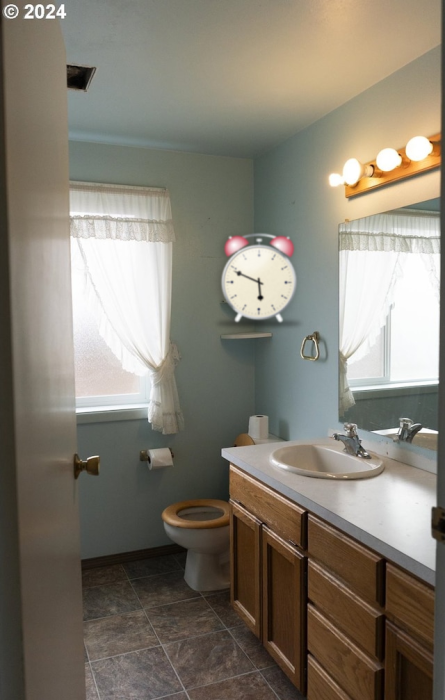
5:49
